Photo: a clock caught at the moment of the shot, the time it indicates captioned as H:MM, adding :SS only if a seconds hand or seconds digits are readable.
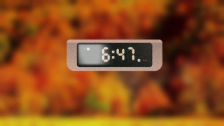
6:47
